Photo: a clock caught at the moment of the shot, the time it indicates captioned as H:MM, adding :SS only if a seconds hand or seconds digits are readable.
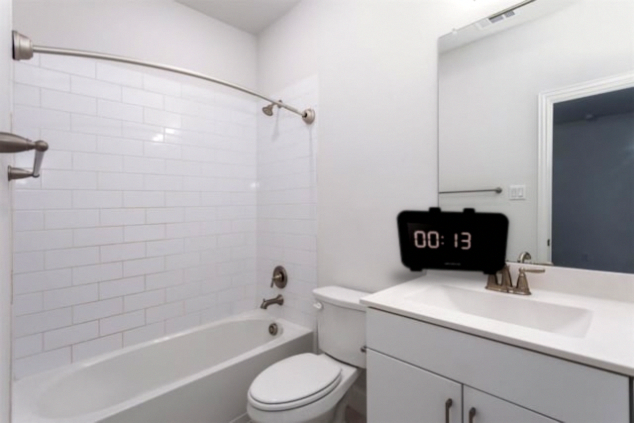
0:13
